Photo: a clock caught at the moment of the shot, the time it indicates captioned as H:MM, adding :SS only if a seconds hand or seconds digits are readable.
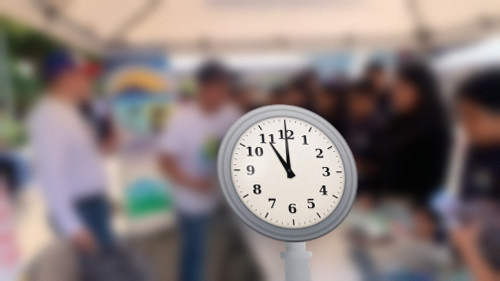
11:00
